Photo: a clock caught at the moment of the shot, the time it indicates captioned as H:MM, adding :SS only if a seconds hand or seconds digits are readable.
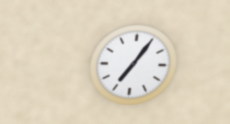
7:05
